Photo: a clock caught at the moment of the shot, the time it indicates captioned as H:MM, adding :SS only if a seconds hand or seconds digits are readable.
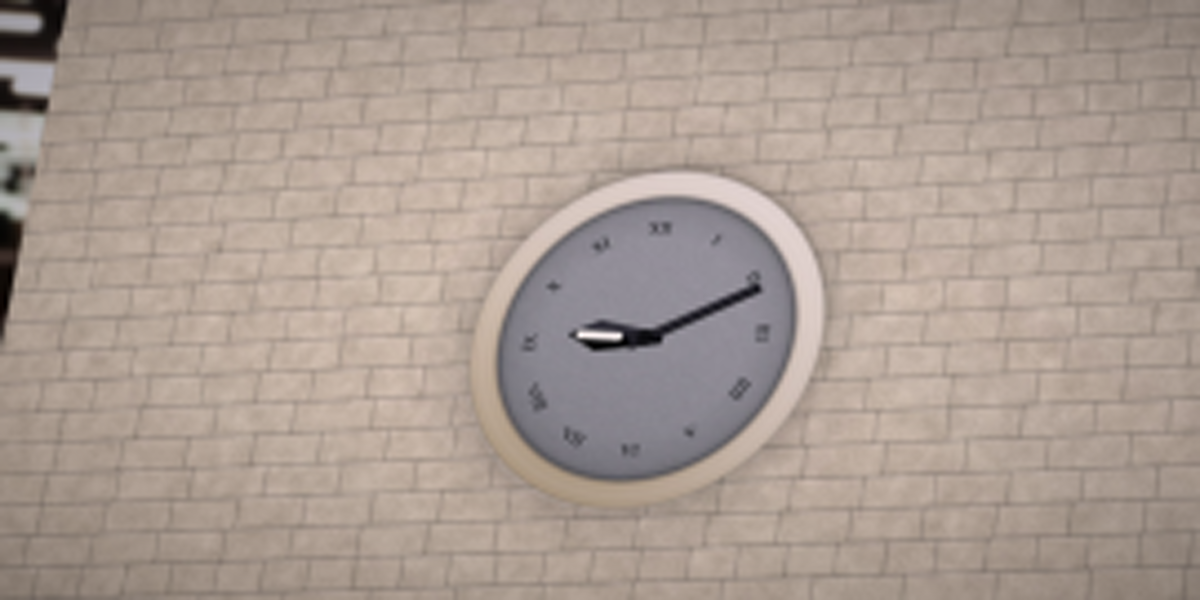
9:11
